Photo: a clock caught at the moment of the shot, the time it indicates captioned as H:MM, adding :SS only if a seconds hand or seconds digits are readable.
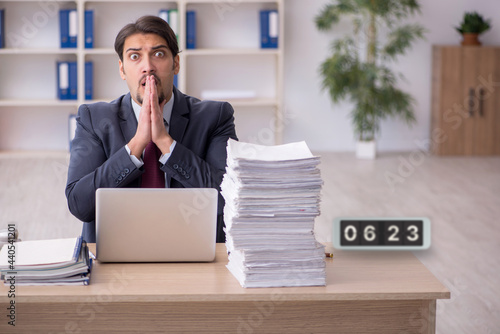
6:23
